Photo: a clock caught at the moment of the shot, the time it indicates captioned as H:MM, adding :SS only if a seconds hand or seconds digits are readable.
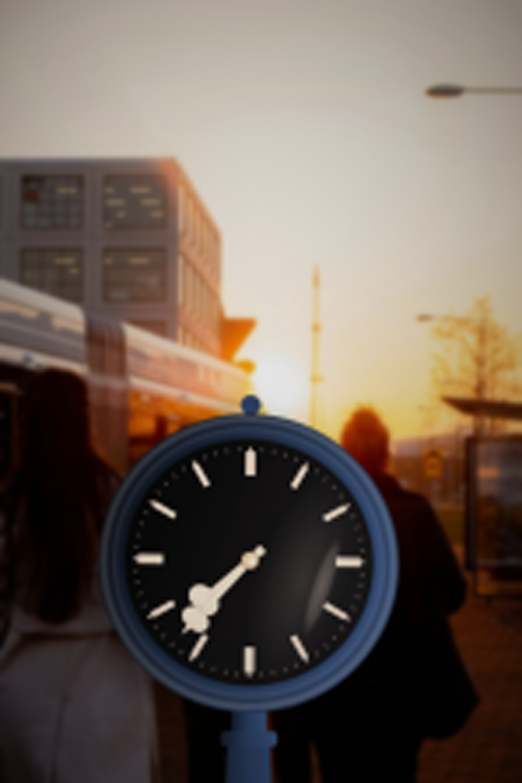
7:37
